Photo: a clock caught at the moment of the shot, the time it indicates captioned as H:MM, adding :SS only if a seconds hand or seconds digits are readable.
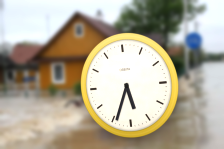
5:34
